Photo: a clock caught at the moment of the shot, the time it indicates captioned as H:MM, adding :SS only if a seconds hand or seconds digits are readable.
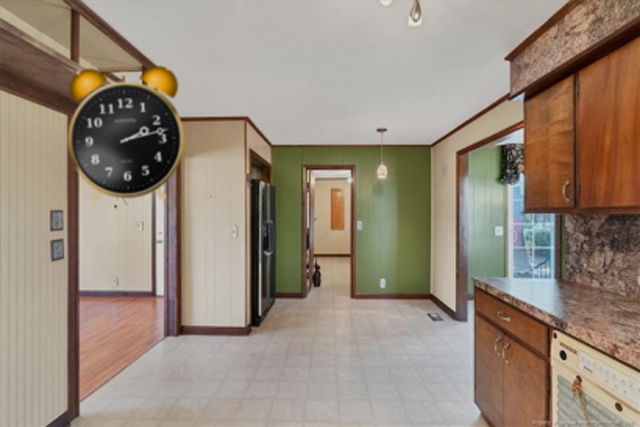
2:13
